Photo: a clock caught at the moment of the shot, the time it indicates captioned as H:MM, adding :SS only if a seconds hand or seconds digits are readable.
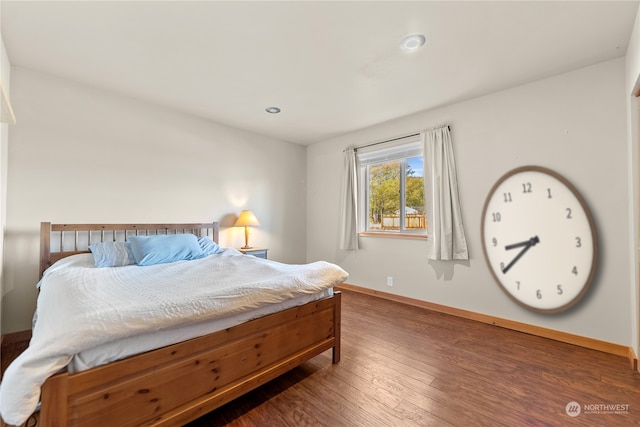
8:39
